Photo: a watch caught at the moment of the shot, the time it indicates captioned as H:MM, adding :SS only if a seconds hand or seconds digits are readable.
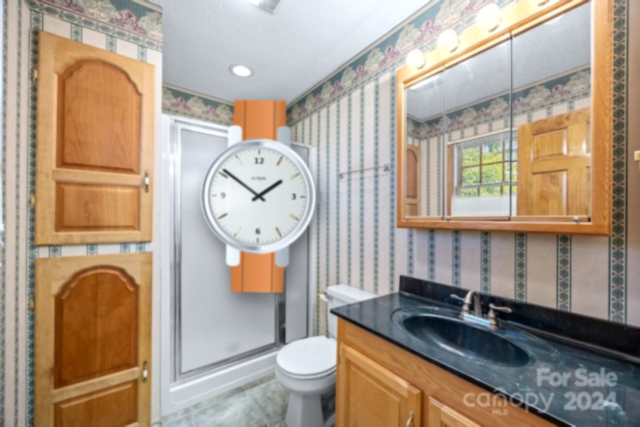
1:51
